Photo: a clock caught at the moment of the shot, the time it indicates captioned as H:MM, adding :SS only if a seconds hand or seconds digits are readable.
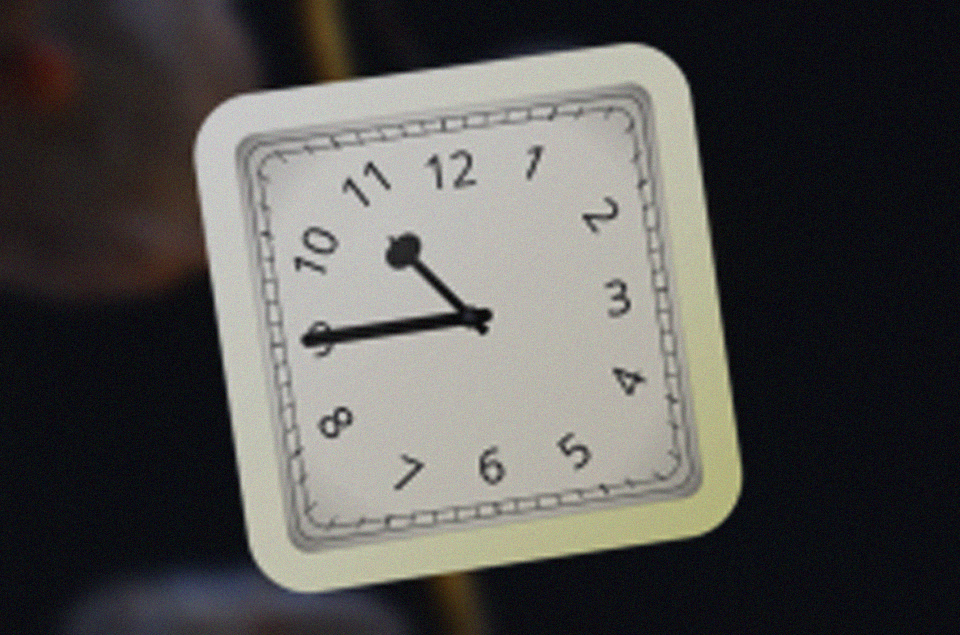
10:45
